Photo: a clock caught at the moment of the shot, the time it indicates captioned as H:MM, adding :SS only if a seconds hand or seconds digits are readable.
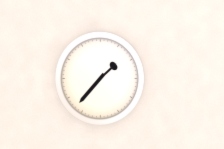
1:37
